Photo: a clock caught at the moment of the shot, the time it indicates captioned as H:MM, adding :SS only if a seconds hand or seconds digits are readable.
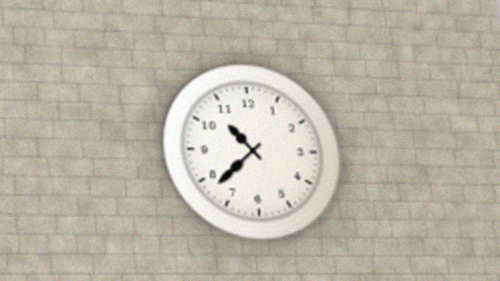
10:38
